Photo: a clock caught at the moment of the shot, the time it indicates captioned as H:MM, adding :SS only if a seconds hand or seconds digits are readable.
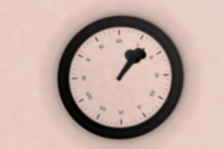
1:07
